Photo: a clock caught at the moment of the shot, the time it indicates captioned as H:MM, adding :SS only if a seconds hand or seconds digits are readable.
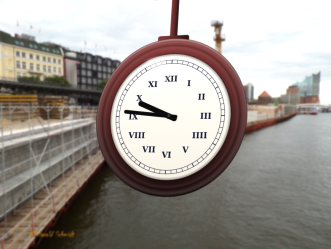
9:46
